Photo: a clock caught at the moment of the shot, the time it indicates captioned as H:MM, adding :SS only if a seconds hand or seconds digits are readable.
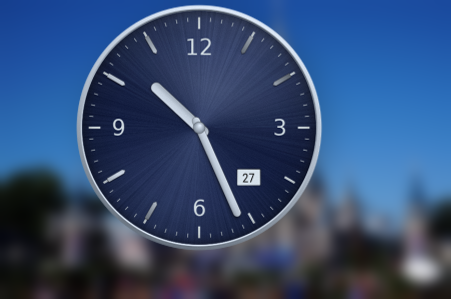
10:26
